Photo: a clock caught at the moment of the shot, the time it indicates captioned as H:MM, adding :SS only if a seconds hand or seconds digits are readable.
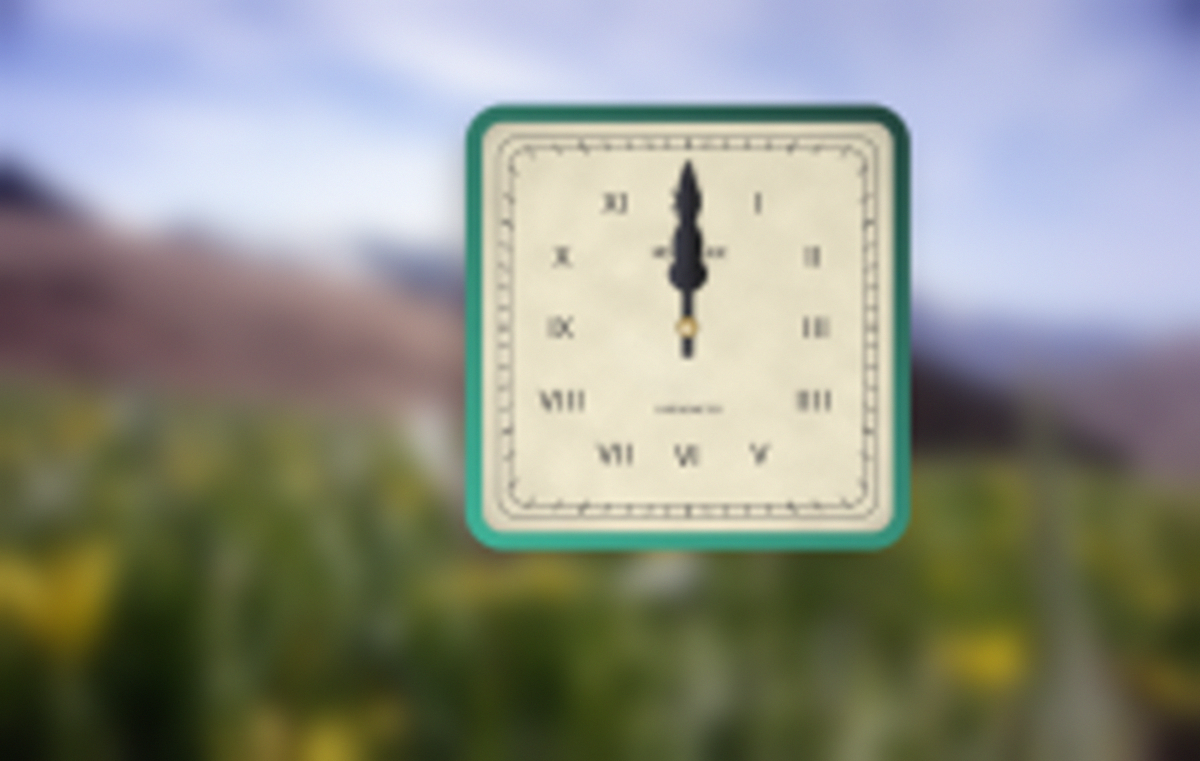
12:00
